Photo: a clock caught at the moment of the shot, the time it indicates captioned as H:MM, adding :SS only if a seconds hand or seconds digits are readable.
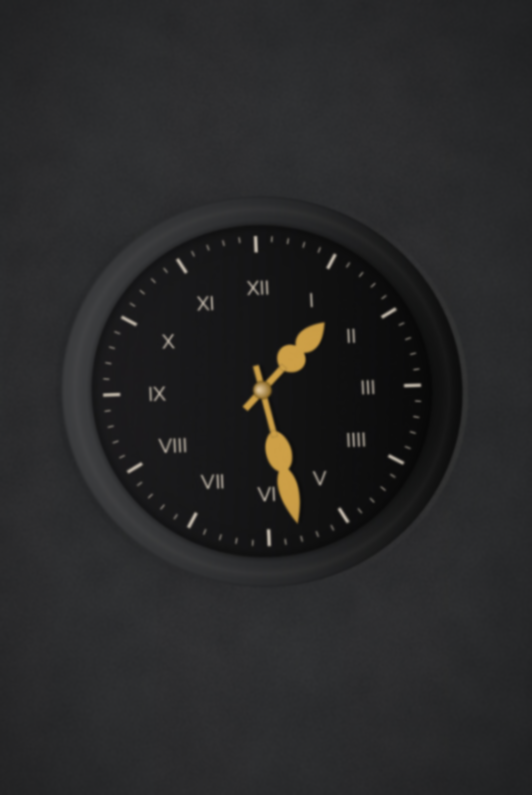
1:28
